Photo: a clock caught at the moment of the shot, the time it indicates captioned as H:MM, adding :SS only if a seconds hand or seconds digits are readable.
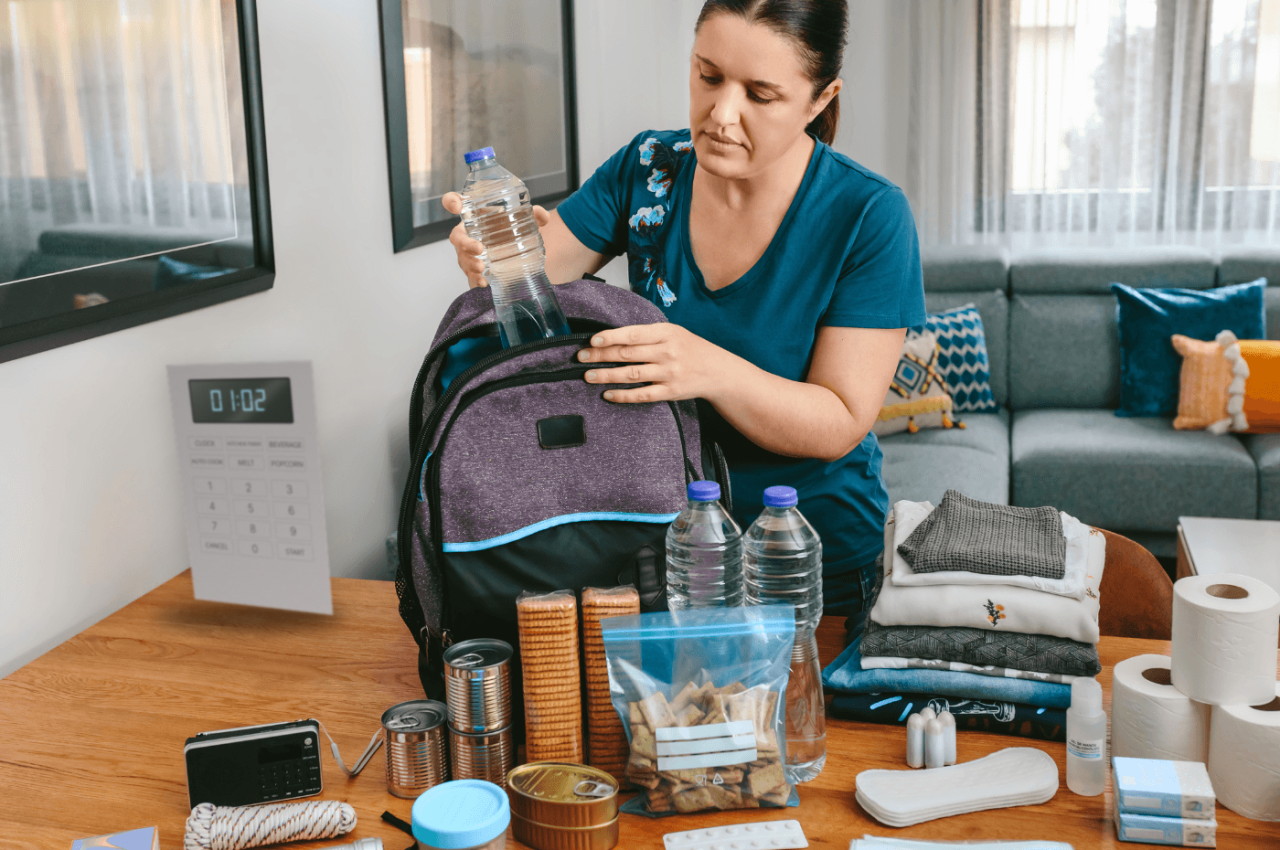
1:02
